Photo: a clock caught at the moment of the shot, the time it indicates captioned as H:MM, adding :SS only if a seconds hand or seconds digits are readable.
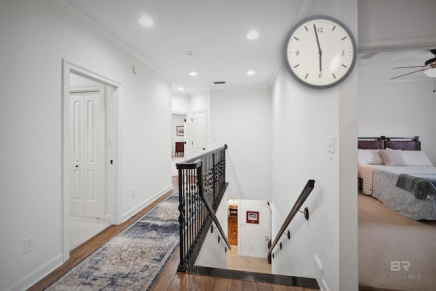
5:58
